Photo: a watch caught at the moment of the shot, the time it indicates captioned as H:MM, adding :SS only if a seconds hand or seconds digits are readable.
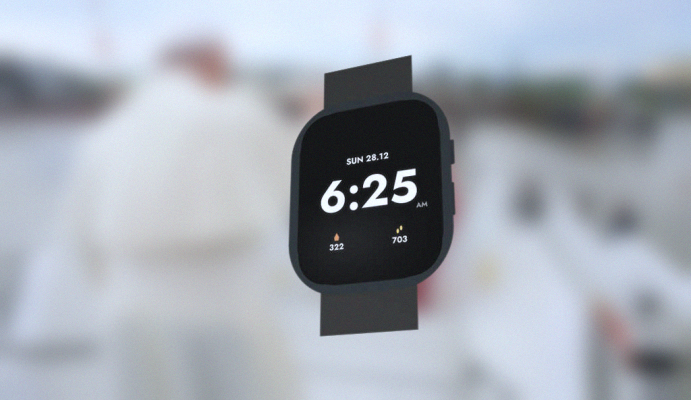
6:25
